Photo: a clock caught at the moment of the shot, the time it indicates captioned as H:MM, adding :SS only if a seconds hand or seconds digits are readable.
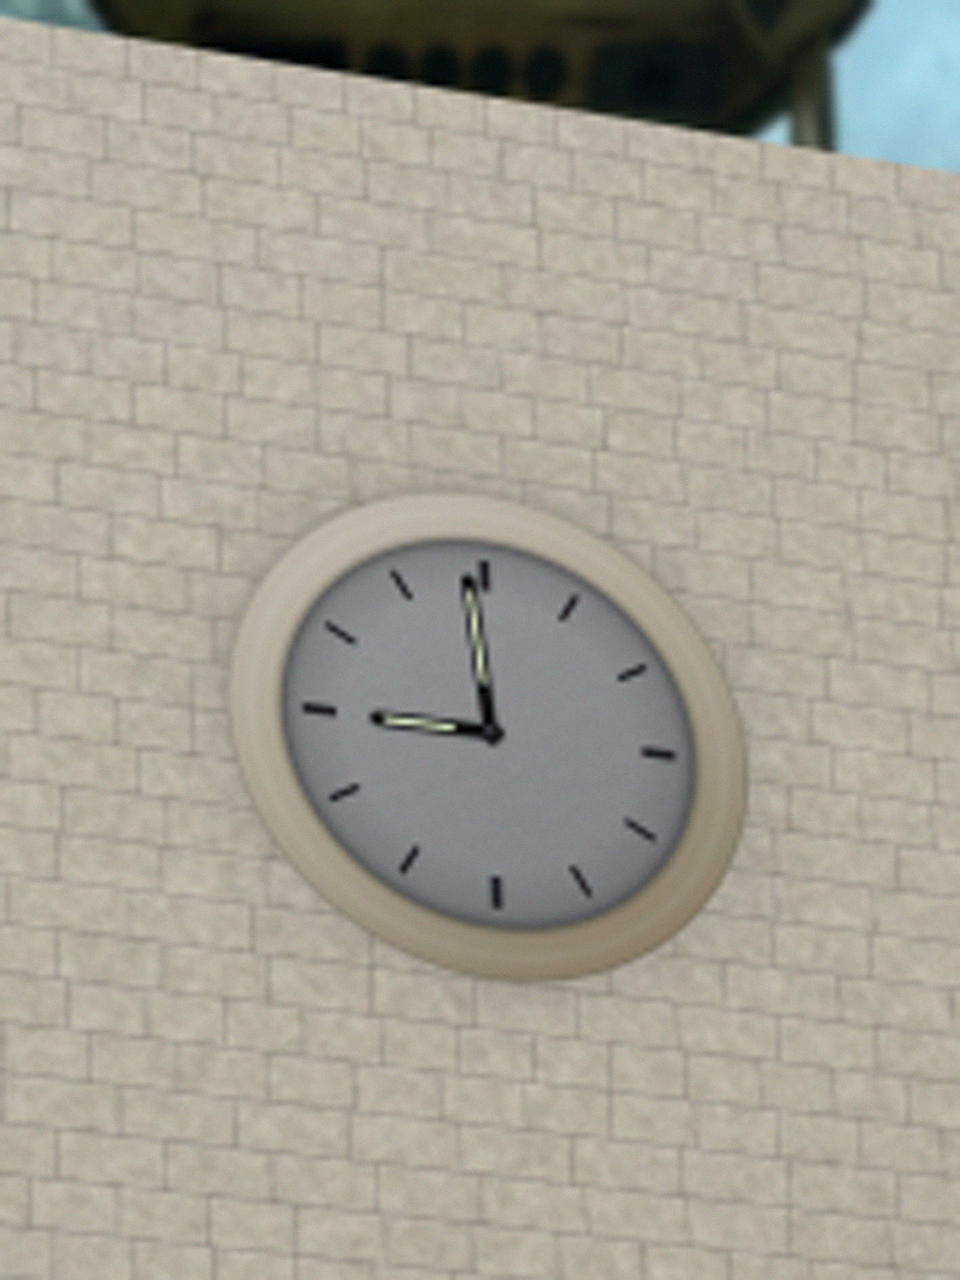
8:59
